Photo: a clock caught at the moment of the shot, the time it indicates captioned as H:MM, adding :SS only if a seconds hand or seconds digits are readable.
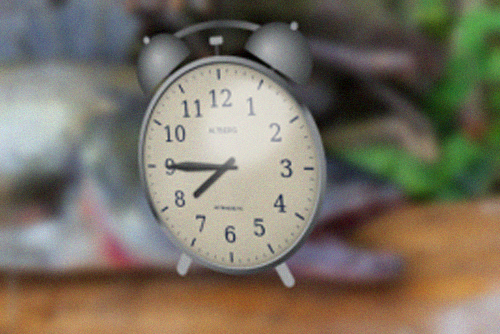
7:45
